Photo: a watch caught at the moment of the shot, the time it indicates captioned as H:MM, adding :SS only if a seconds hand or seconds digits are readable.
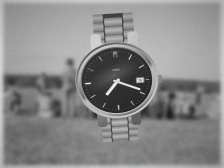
7:19
